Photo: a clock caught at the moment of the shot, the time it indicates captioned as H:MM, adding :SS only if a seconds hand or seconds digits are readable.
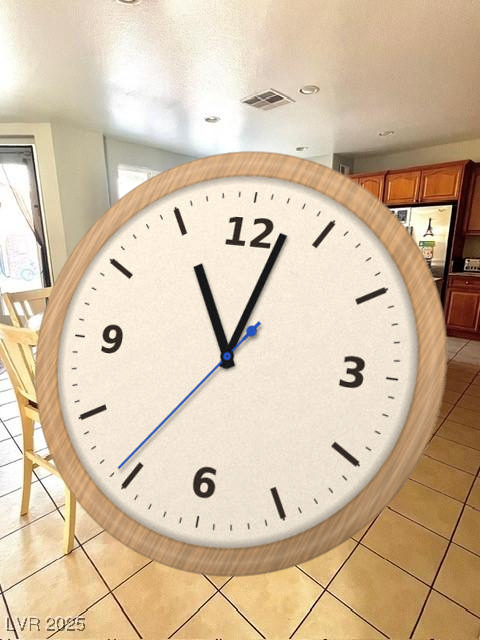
11:02:36
